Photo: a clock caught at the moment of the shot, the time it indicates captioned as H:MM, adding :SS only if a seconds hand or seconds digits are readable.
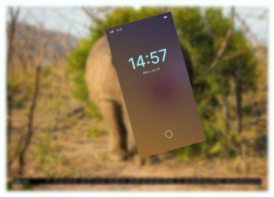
14:57
